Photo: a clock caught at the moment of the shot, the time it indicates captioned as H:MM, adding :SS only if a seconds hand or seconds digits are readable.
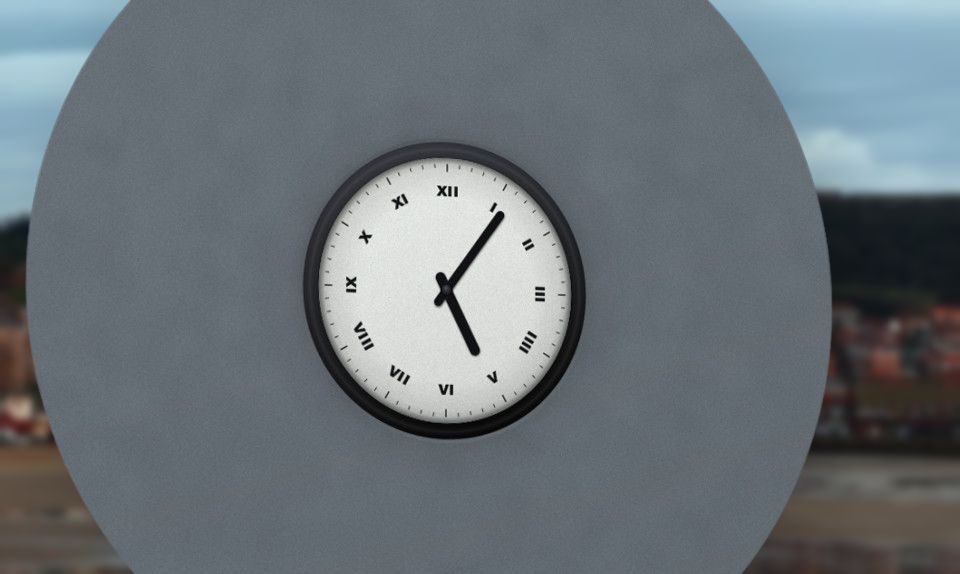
5:06
